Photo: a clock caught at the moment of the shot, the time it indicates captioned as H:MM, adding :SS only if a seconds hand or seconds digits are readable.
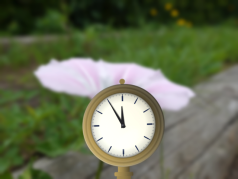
11:55
